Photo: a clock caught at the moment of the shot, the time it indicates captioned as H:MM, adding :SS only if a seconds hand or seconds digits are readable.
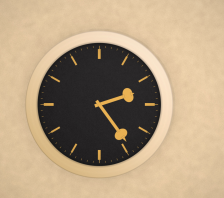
2:24
